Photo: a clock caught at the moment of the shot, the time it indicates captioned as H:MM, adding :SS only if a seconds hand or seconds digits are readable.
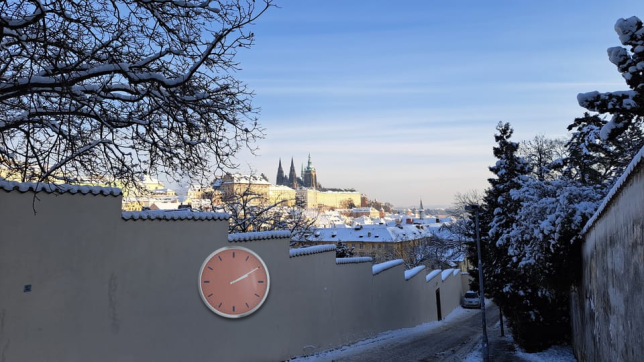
2:10
